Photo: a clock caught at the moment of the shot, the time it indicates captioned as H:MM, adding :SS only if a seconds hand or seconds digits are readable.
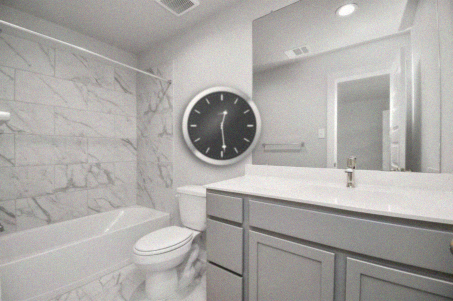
12:29
